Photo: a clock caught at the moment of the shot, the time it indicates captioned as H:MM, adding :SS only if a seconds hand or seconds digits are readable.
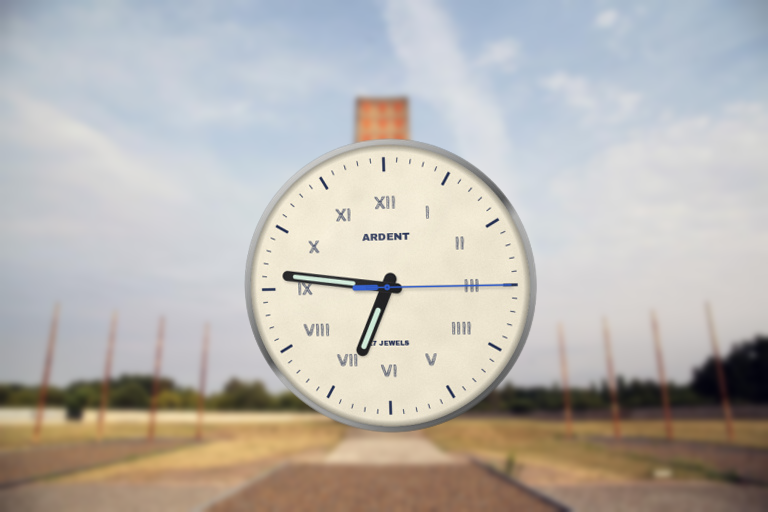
6:46:15
